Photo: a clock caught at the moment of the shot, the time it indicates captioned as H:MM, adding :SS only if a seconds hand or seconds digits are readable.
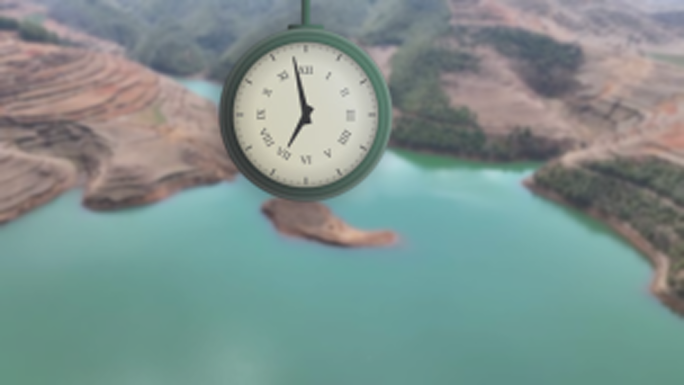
6:58
